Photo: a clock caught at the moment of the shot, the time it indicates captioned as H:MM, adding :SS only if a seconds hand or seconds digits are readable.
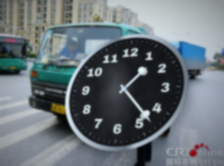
1:23
